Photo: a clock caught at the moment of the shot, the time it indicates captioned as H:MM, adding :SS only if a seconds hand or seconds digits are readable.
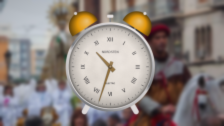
10:33
